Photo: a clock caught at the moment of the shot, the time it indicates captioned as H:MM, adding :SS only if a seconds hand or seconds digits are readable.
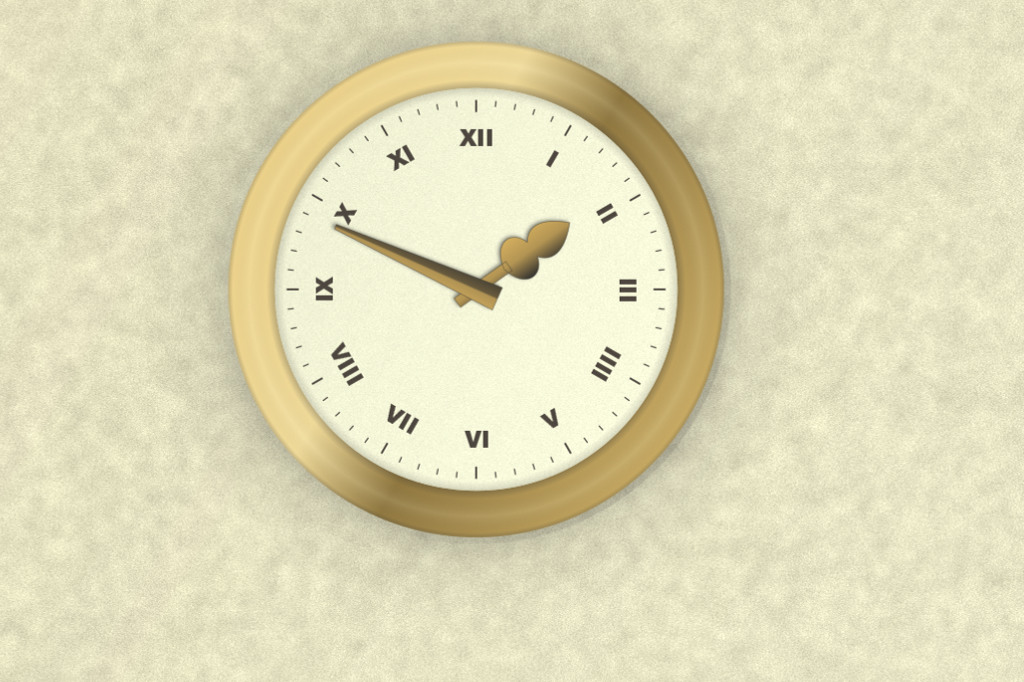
1:49
